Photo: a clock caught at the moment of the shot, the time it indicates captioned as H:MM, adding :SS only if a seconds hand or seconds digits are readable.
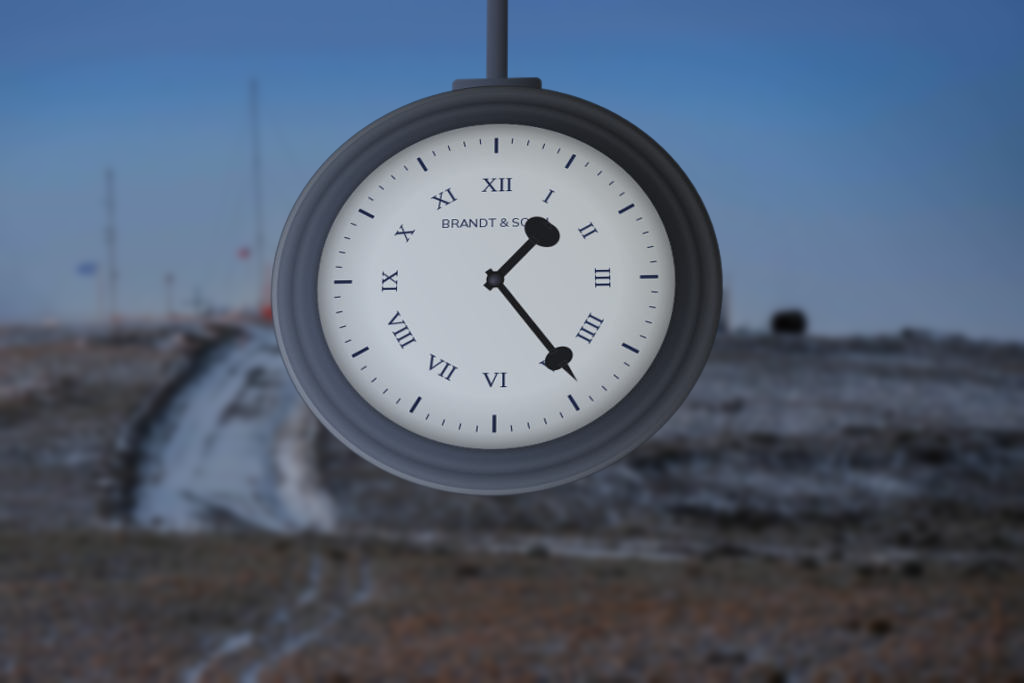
1:24
